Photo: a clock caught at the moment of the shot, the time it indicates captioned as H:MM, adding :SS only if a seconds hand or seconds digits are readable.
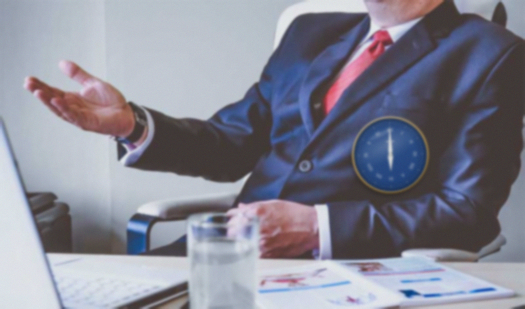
6:00
